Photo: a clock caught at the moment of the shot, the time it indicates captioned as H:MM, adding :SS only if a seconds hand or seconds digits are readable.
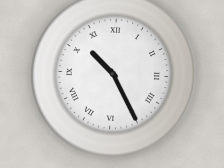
10:25
